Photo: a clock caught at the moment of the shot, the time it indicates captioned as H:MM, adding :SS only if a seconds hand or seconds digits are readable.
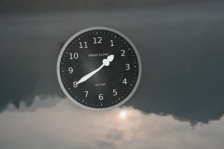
1:40
